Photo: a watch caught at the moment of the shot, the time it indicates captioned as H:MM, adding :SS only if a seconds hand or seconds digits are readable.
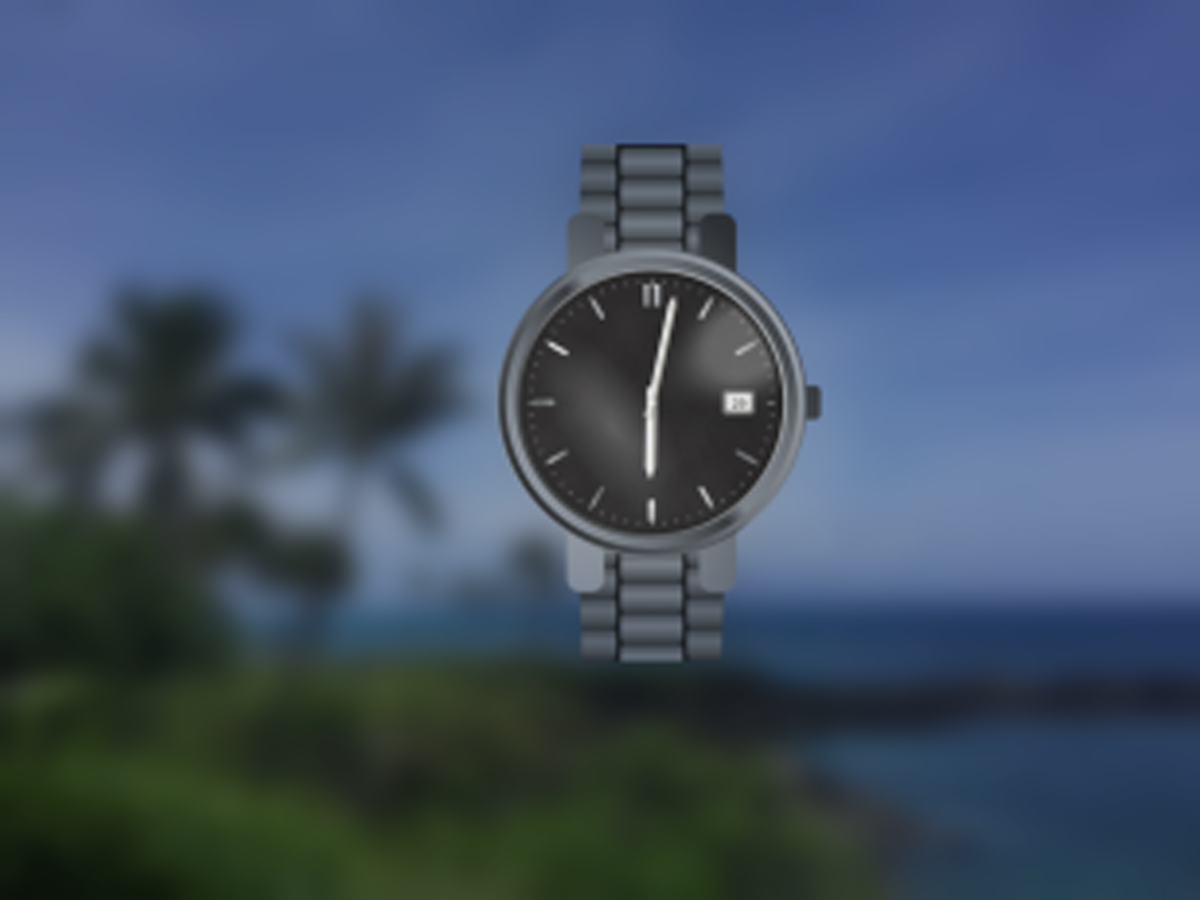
6:02
